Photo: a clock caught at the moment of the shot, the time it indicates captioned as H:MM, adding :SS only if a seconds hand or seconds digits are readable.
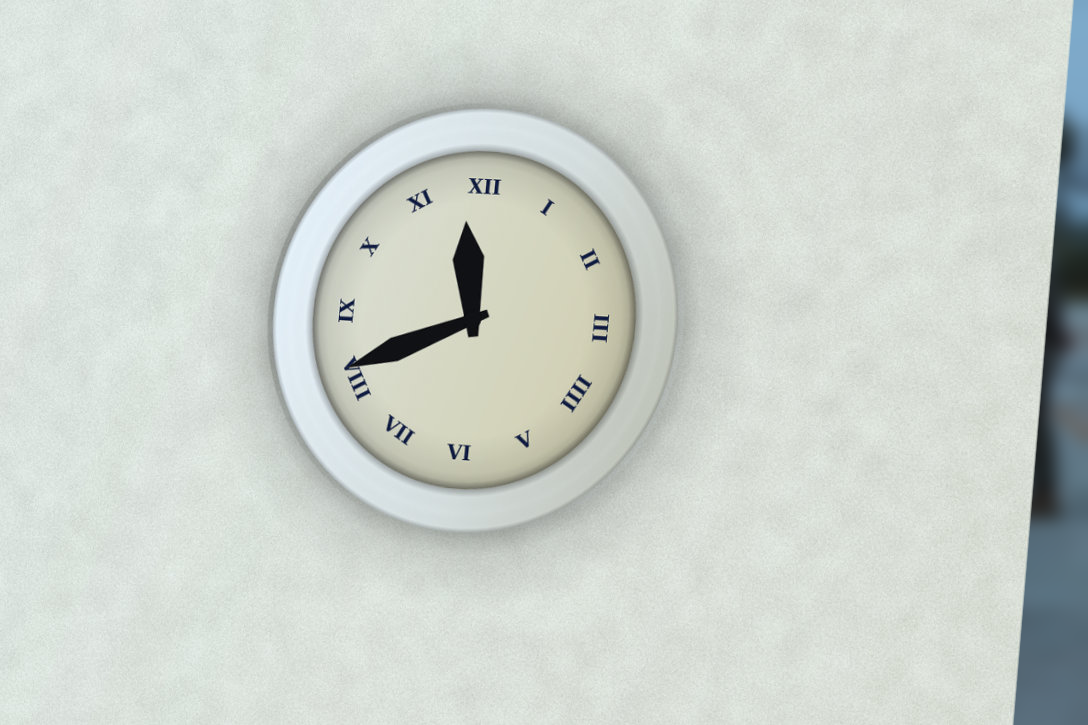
11:41
